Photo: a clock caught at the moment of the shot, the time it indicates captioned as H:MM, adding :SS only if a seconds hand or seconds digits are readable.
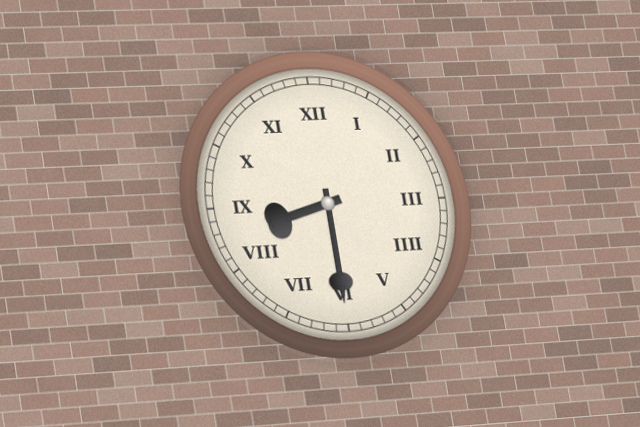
8:30
